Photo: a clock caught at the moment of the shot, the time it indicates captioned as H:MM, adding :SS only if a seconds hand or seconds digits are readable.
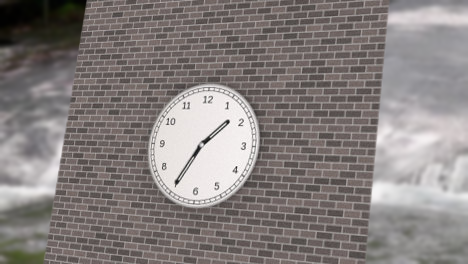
1:35
